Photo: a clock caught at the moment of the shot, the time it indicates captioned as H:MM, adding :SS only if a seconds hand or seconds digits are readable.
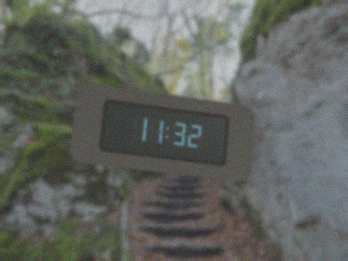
11:32
